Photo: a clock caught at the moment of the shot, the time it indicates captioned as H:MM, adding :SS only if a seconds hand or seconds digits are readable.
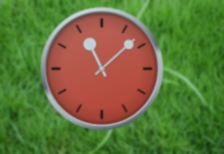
11:08
